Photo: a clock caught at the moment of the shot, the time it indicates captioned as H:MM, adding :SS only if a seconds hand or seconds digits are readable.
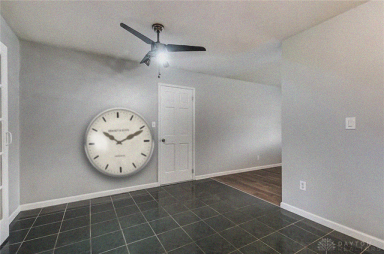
10:11
